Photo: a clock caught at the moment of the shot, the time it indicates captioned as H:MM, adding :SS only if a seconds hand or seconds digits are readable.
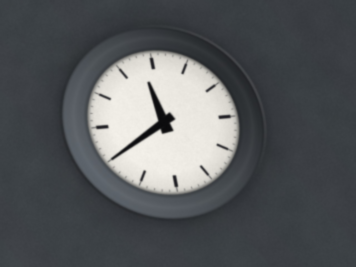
11:40
